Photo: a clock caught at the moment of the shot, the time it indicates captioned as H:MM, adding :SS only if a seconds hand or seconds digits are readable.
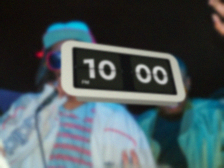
10:00
